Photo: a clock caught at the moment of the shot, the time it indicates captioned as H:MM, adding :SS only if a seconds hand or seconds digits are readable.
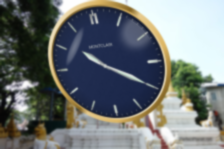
10:20
